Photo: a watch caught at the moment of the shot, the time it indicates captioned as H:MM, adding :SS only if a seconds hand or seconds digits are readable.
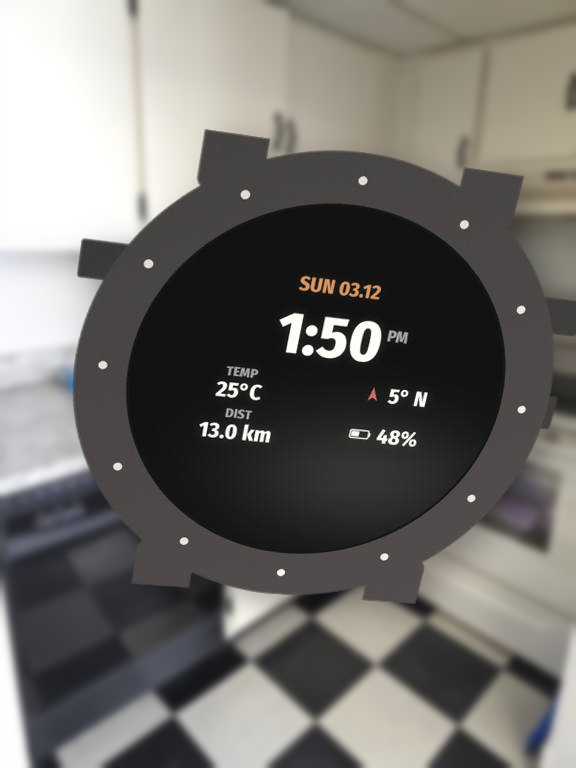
1:50
